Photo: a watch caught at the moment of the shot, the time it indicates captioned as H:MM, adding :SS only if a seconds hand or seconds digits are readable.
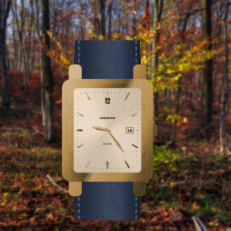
9:24
